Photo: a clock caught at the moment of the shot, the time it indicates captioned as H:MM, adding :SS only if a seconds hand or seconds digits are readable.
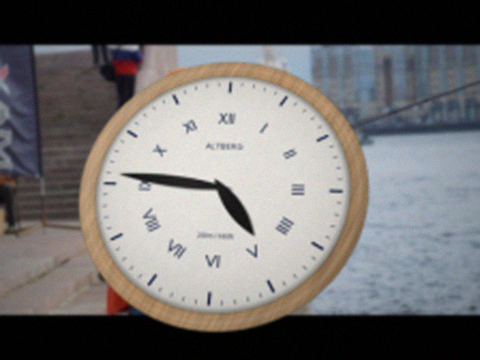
4:46
